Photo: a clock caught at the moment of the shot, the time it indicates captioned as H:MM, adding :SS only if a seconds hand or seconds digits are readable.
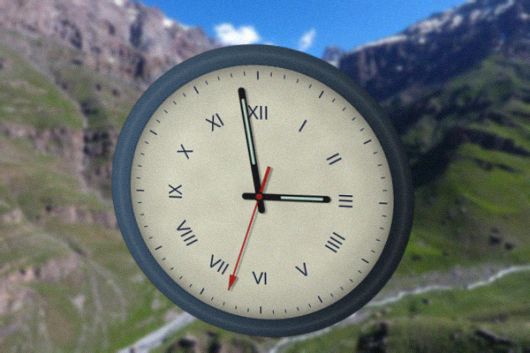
2:58:33
